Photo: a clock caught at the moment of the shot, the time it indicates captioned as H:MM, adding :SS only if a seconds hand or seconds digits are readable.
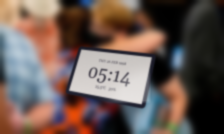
5:14
